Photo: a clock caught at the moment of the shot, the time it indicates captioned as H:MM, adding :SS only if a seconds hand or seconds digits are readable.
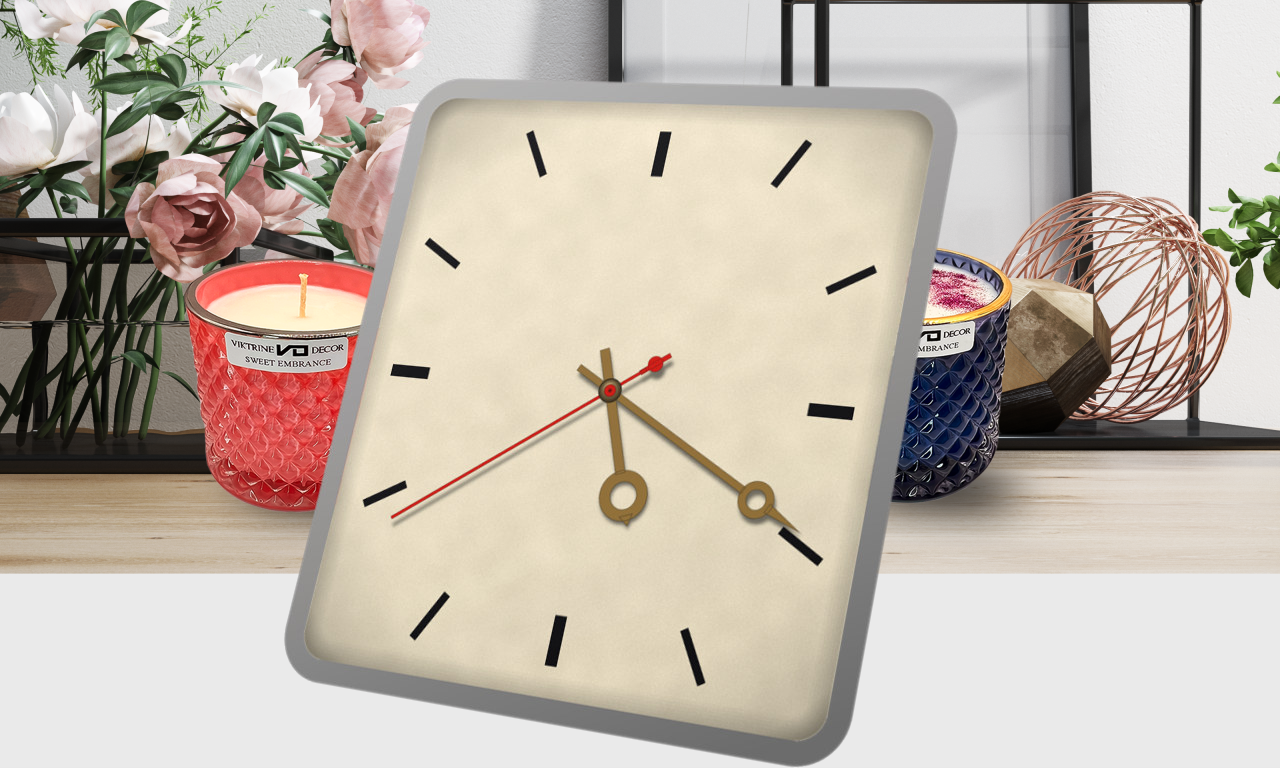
5:19:39
